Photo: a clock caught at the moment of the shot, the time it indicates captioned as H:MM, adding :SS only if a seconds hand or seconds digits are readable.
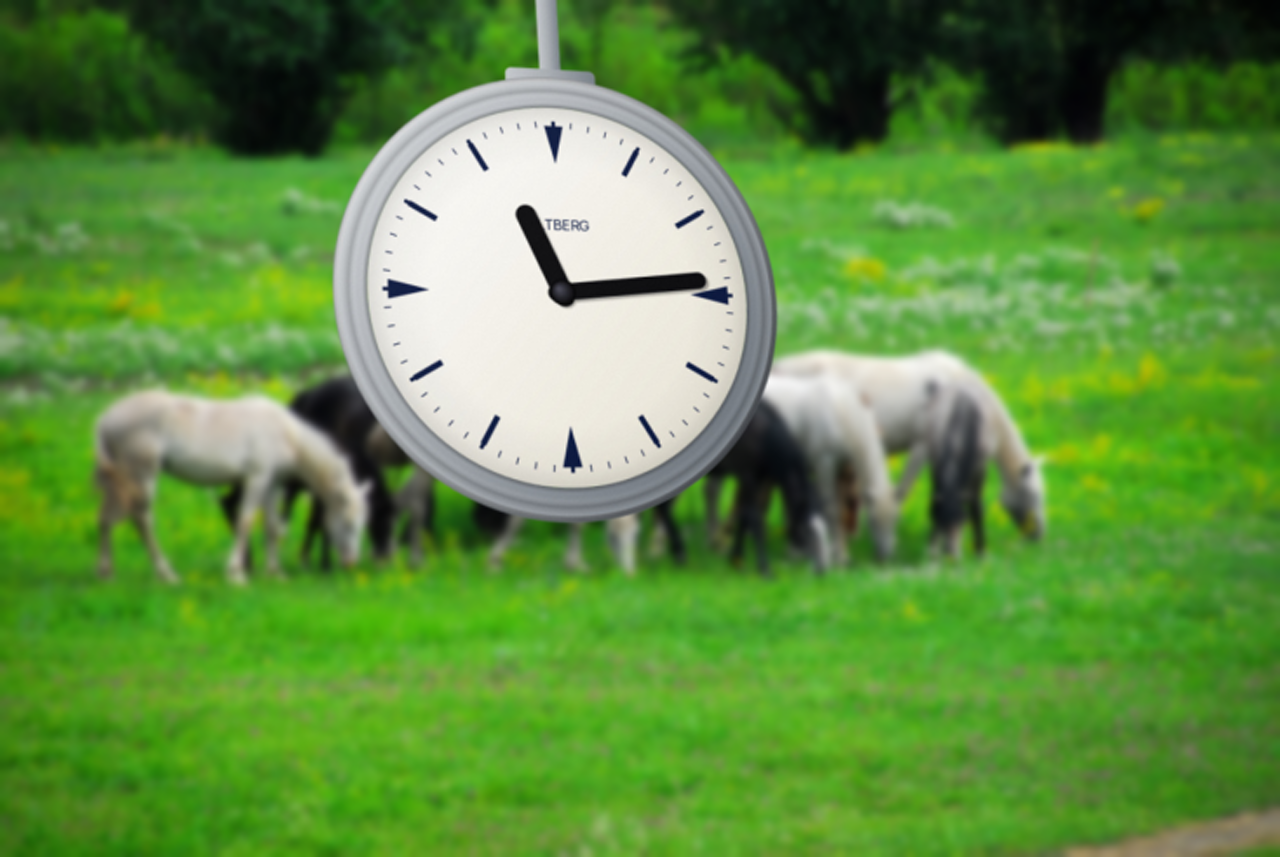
11:14
